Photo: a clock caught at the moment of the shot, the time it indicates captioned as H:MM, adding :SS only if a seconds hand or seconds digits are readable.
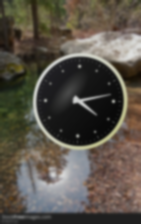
4:13
